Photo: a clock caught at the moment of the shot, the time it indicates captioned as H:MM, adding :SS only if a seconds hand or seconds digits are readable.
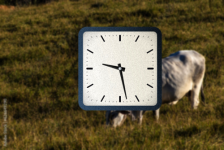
9:28
